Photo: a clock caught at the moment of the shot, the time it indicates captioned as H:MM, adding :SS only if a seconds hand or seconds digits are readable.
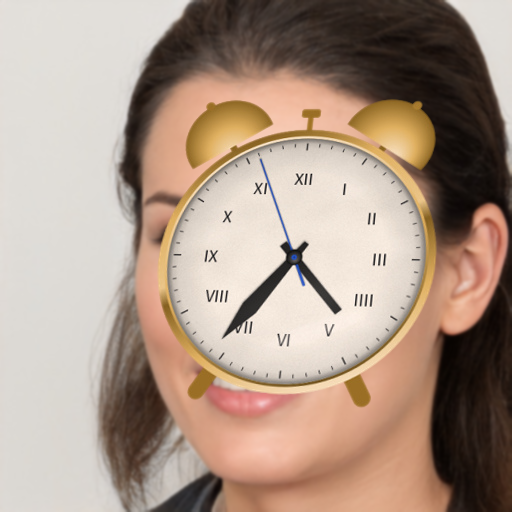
4:35:56
